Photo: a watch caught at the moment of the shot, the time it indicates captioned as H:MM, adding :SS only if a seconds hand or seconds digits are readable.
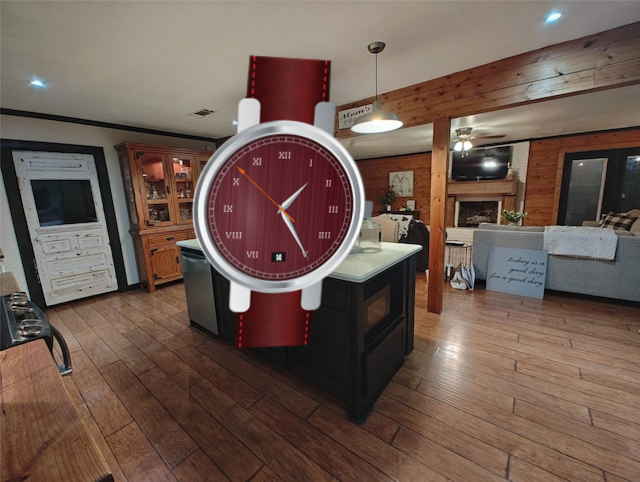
1:24:52
